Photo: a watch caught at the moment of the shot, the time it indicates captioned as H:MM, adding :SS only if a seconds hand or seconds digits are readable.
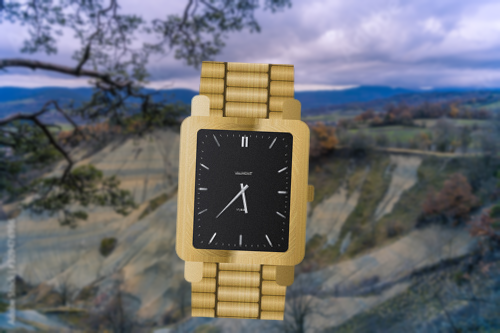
5:37
